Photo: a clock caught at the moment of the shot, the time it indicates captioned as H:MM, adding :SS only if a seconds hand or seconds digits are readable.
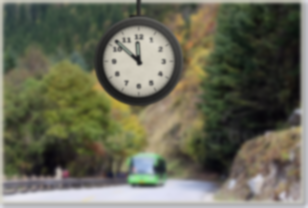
11:52
